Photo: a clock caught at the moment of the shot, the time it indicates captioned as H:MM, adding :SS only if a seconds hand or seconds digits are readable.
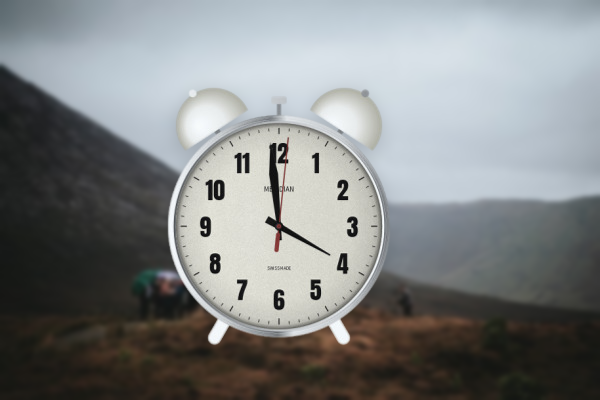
3:59:01
